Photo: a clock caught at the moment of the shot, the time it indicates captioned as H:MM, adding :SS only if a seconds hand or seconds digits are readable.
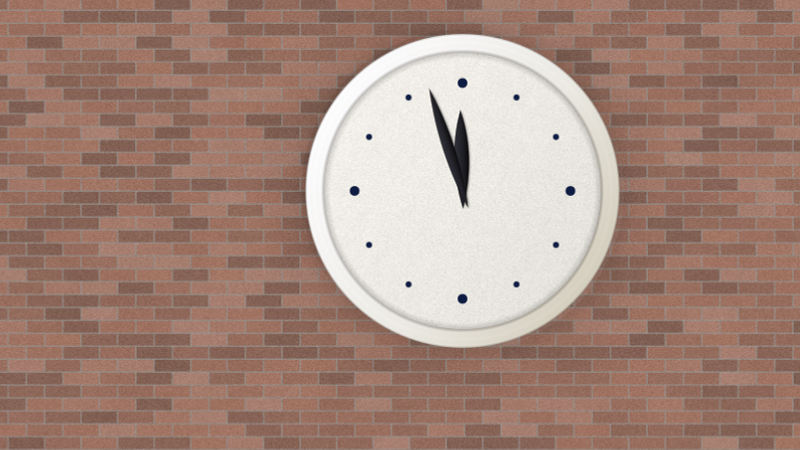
11:57
